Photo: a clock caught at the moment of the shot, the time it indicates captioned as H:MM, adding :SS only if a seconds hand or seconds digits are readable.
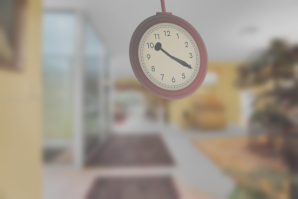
10:20
